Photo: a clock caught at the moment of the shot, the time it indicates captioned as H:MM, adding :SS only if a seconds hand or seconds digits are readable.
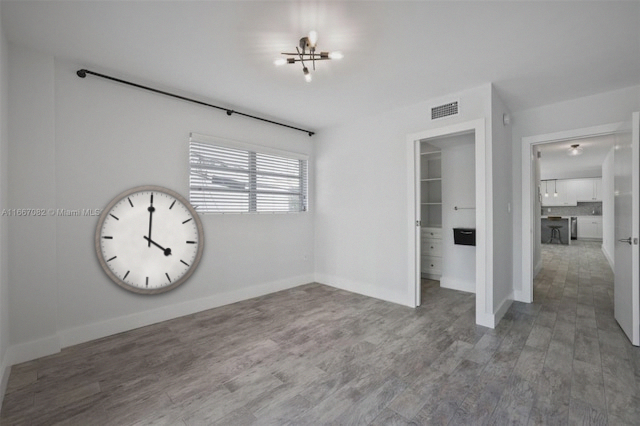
4:00
